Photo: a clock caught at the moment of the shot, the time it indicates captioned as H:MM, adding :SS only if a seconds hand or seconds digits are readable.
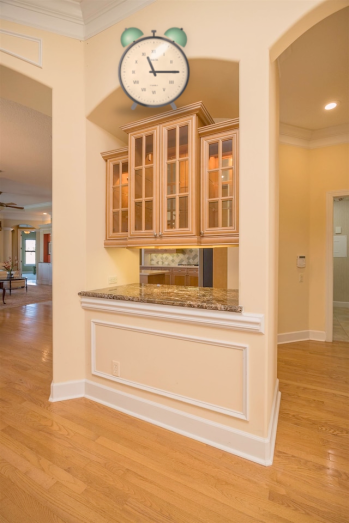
11:15
